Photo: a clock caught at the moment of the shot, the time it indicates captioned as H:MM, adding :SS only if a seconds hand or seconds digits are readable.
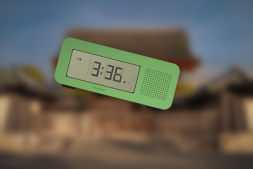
3:36
